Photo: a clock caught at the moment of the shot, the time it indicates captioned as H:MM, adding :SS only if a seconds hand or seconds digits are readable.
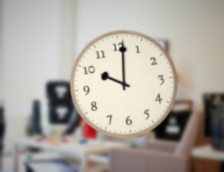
10:01
